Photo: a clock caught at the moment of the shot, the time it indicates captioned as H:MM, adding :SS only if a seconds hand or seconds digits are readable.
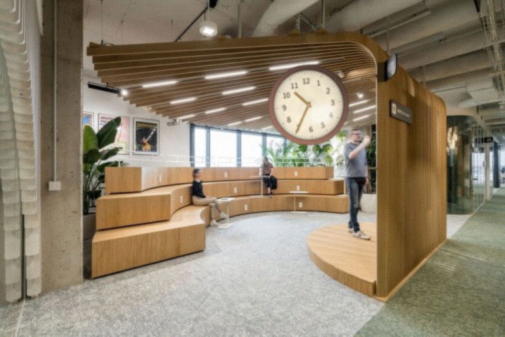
10:35
